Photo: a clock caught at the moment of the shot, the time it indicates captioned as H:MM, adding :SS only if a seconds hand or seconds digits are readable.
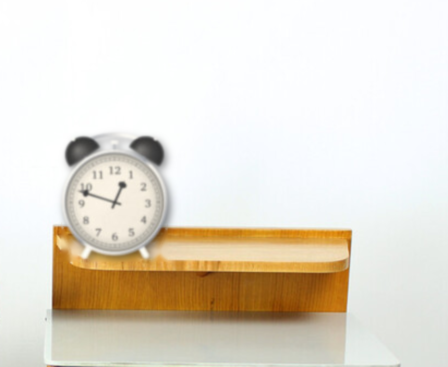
12:48
